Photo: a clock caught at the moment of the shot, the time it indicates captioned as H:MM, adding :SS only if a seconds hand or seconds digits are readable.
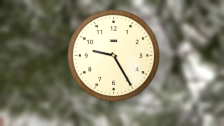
9:25
